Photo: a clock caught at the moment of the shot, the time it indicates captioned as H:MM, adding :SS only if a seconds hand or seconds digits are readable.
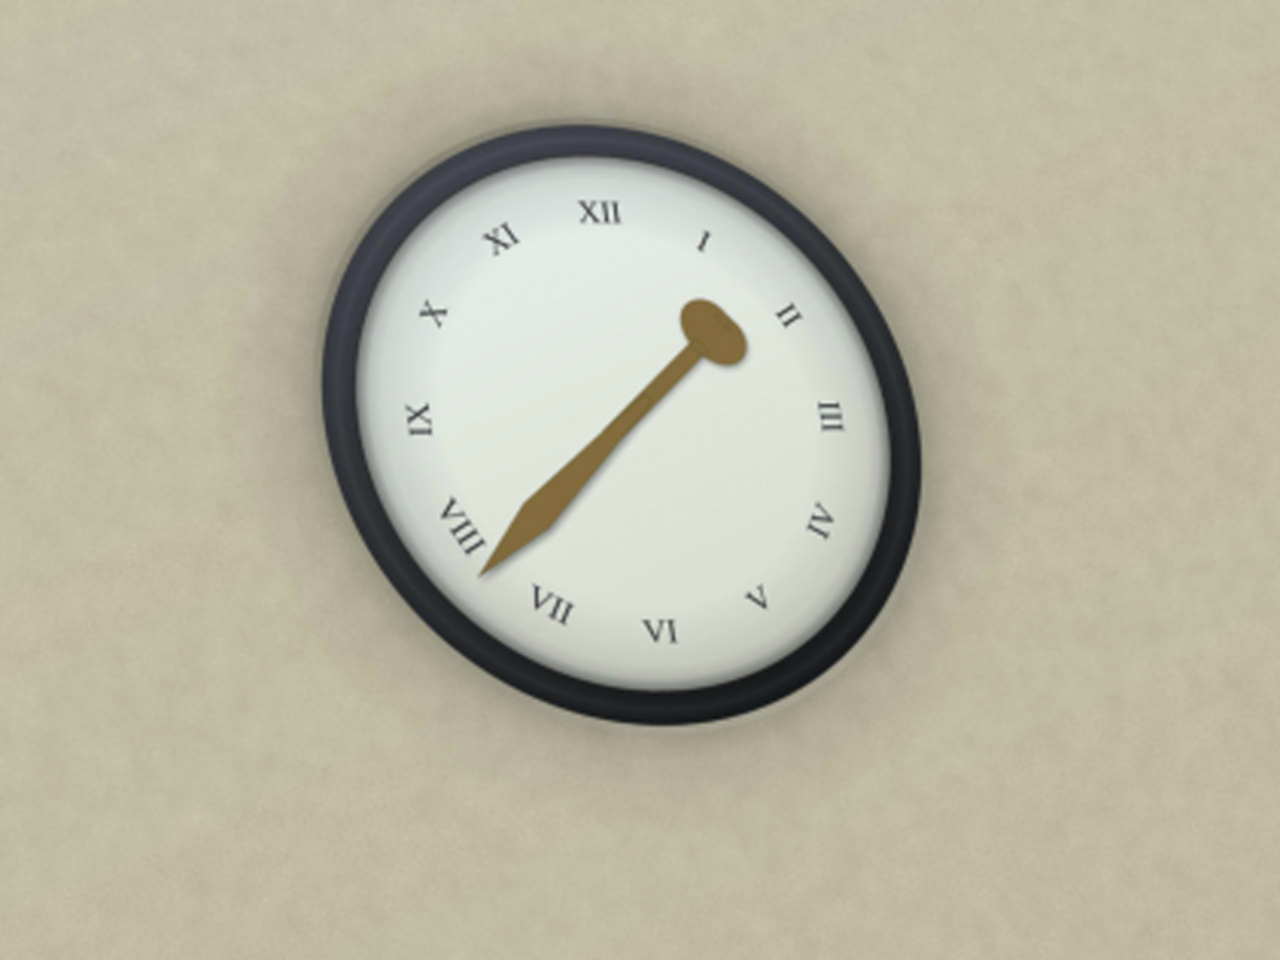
1:38
